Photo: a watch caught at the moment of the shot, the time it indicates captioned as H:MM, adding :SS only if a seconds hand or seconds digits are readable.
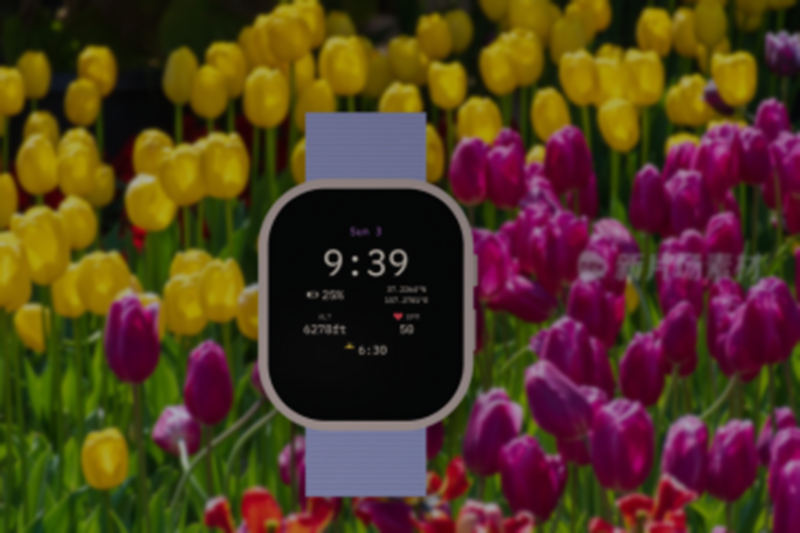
9:39
